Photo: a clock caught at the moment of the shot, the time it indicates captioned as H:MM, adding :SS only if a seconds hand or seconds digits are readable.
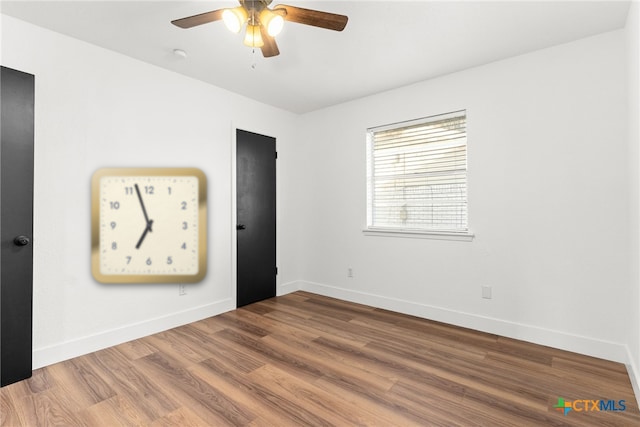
6:57
